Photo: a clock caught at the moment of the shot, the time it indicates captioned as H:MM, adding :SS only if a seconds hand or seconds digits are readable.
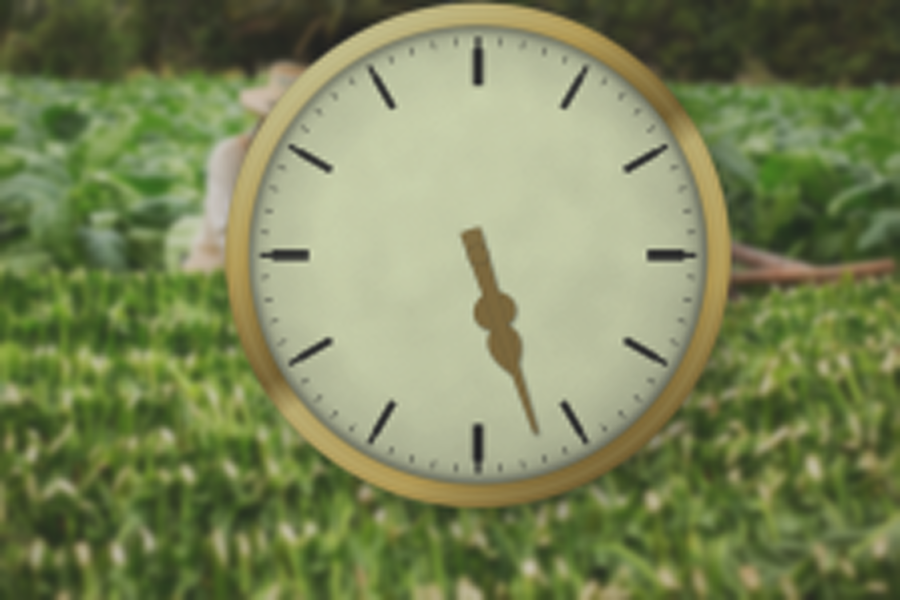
5:27
